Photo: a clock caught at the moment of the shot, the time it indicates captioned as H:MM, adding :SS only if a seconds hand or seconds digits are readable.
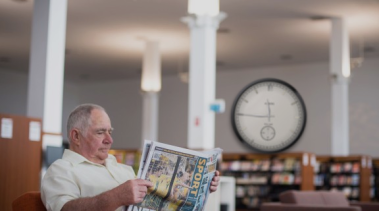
11:45
